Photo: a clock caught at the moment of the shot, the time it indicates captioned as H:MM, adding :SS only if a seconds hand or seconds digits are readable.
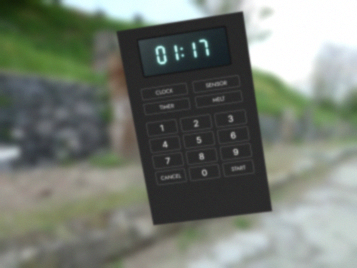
1:17
